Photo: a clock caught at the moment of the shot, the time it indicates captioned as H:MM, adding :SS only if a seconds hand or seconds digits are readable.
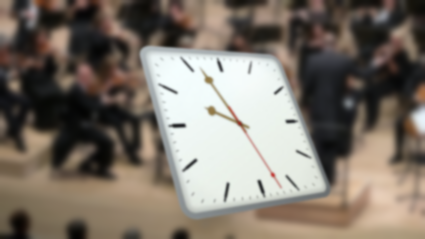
9:56:27
